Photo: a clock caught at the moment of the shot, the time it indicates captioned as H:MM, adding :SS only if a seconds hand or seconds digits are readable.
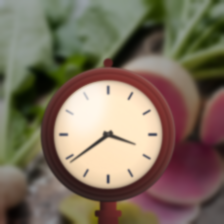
3:39
